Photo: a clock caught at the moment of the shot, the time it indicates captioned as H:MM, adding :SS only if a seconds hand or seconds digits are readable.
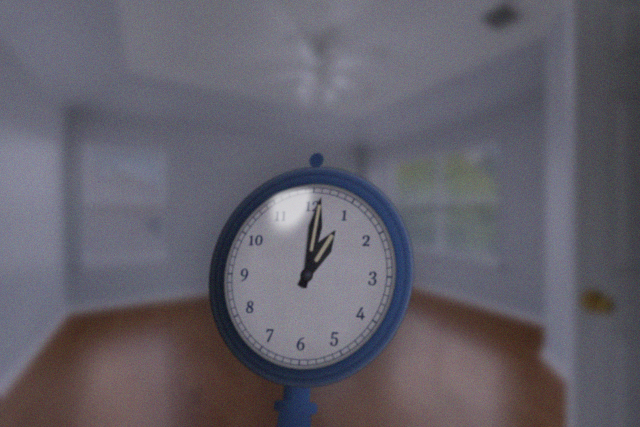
1:01
